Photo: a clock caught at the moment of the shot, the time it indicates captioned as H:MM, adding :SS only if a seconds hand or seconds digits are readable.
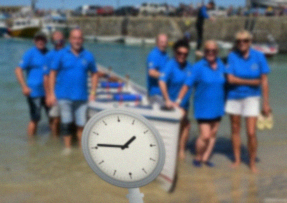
1:46
